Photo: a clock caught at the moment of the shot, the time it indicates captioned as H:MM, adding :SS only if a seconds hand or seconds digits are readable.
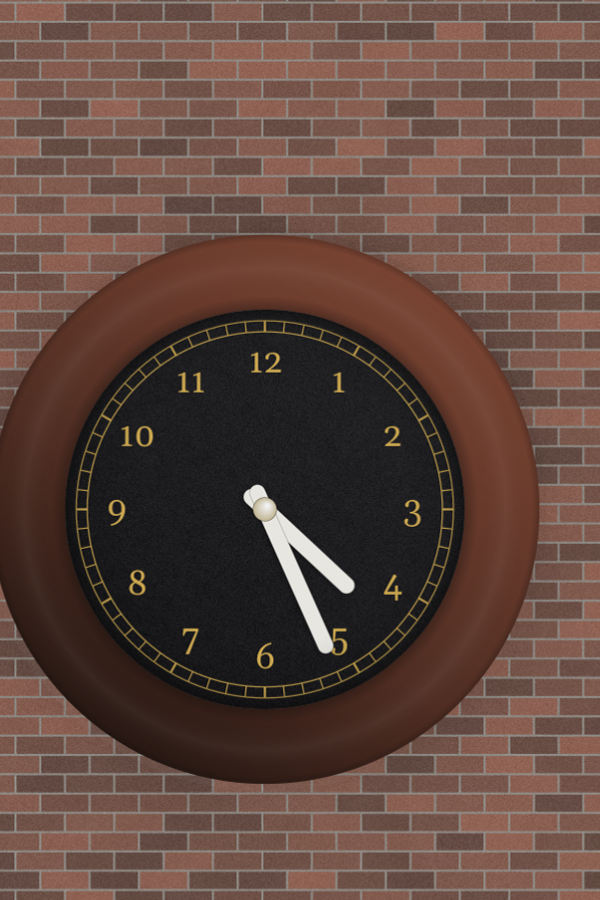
4:26
